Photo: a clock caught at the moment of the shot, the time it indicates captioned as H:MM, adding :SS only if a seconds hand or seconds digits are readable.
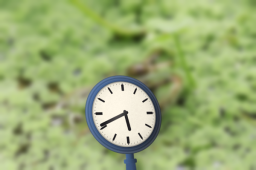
5:41
